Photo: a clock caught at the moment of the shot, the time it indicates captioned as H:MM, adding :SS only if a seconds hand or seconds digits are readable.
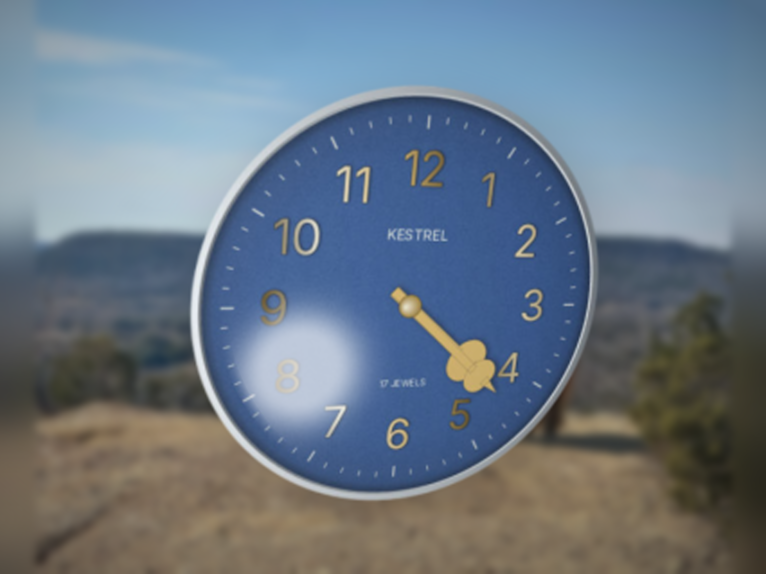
4:22
